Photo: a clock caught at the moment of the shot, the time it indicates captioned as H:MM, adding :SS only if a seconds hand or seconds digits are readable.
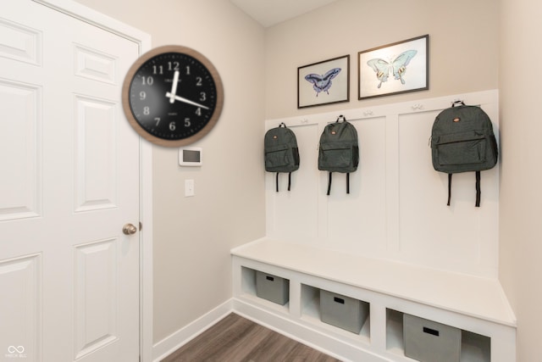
12:18
